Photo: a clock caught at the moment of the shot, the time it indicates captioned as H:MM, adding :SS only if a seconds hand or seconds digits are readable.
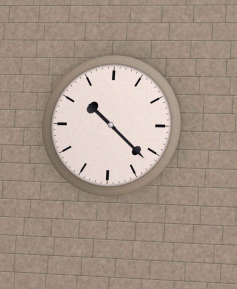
10:22
